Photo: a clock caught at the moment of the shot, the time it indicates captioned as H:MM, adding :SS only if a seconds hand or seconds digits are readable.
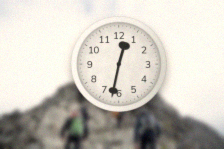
12:32
